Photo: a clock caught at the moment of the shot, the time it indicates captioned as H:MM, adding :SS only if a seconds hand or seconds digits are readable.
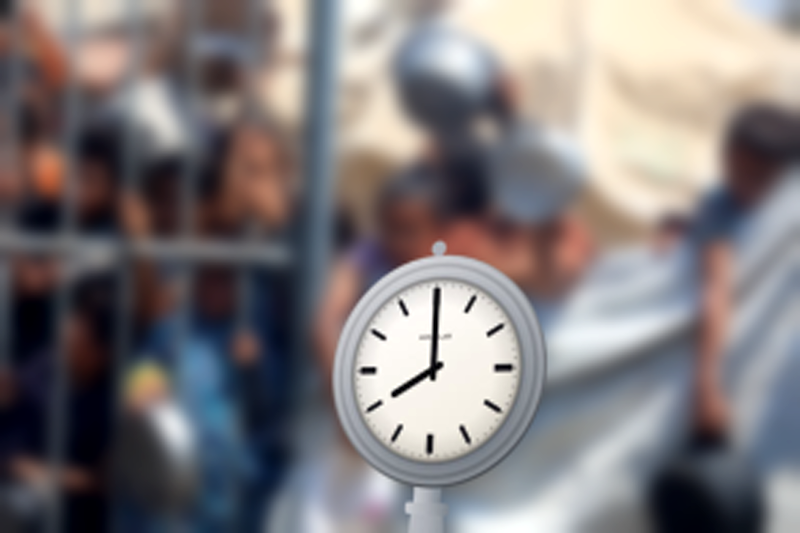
8:00
